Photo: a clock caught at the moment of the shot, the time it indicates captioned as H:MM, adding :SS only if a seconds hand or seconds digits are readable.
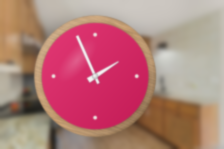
1:56
